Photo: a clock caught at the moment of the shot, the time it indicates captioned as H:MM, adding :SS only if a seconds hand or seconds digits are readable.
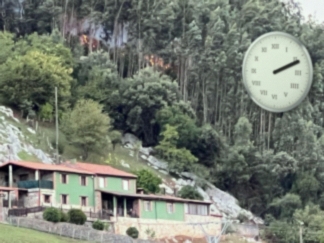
2:11
